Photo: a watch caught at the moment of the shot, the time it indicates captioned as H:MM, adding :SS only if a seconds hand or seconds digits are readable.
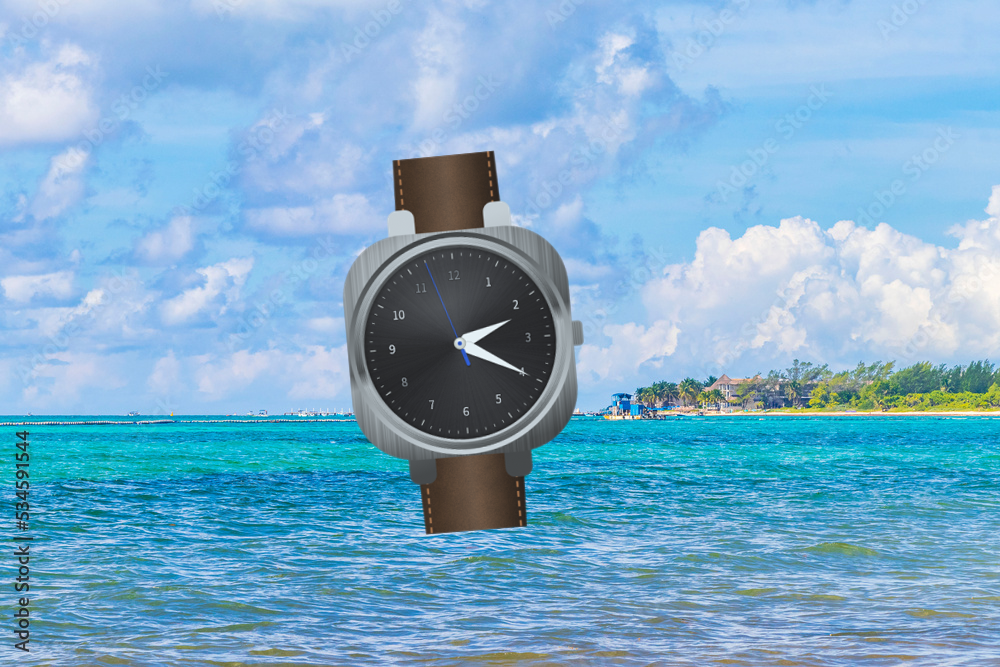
2:19:57
